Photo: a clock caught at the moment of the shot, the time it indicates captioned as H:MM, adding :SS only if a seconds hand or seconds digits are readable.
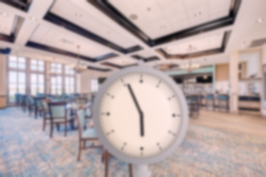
5:56
